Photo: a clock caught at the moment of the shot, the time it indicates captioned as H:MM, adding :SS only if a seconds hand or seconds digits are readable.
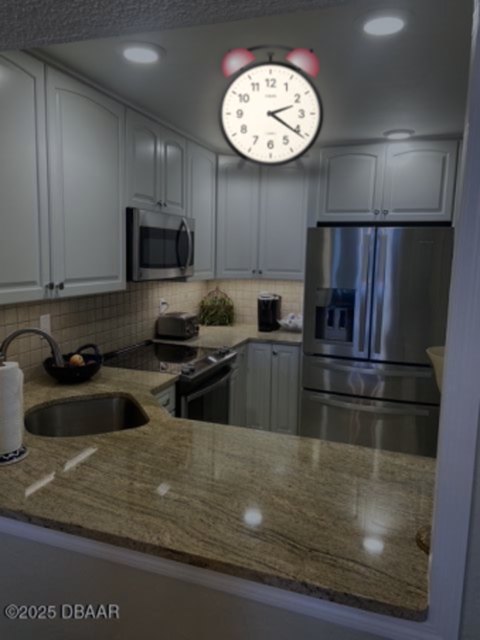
2:21
